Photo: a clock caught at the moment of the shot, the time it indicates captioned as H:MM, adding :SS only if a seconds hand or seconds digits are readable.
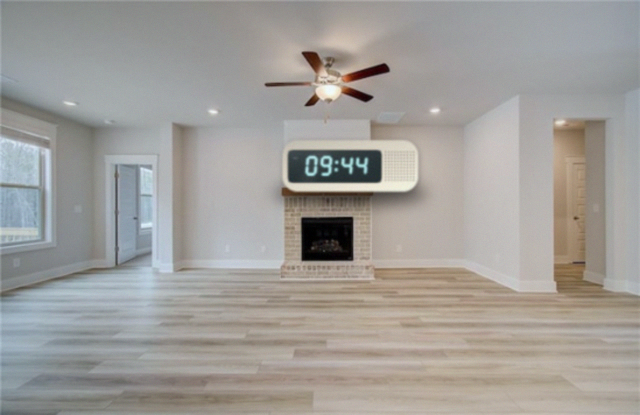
9:44
